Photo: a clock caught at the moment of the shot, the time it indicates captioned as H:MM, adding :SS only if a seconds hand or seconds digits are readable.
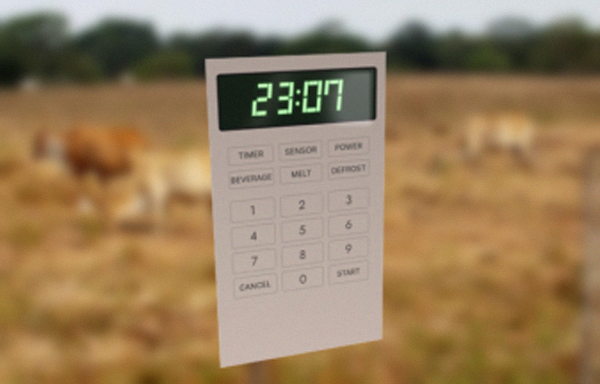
23:07
